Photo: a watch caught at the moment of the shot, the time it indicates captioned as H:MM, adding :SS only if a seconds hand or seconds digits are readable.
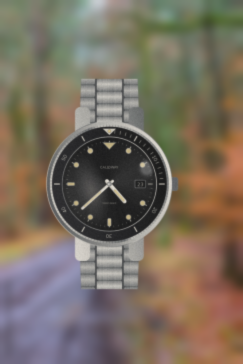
4:38
